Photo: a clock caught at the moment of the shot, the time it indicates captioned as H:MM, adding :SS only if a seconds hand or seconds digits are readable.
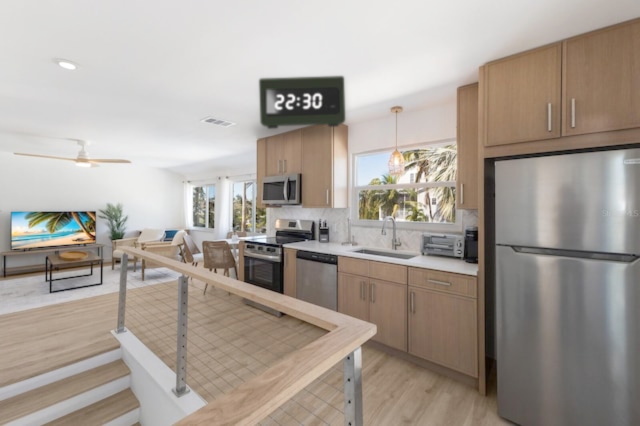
22:30
